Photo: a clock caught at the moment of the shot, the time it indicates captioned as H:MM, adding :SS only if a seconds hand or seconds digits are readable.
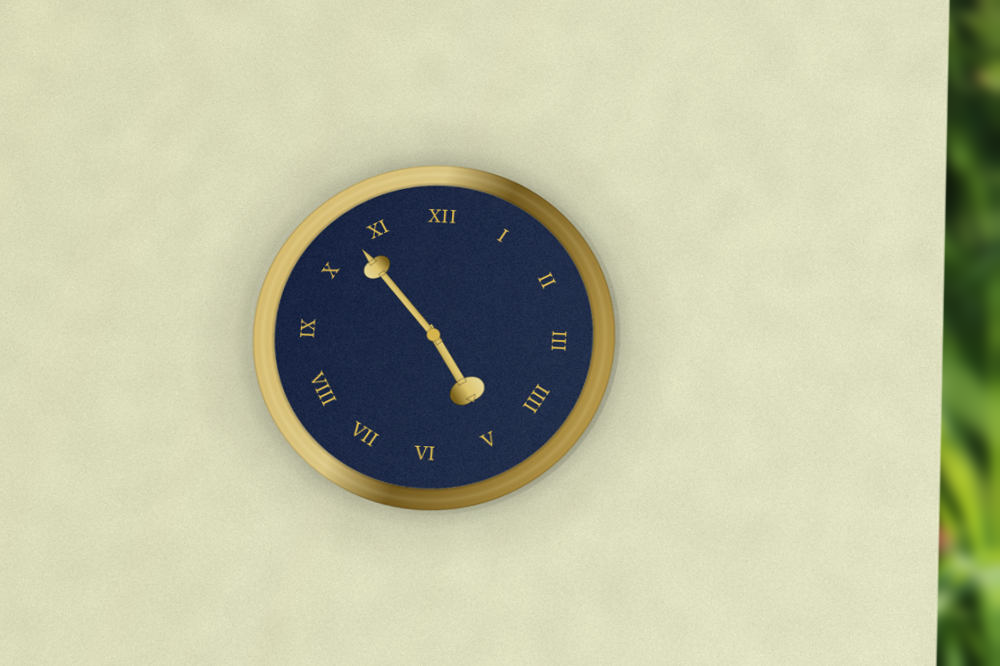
4:53
